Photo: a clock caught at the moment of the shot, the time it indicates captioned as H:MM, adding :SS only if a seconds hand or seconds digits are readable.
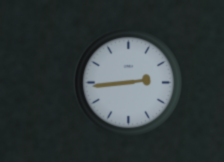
2:44
